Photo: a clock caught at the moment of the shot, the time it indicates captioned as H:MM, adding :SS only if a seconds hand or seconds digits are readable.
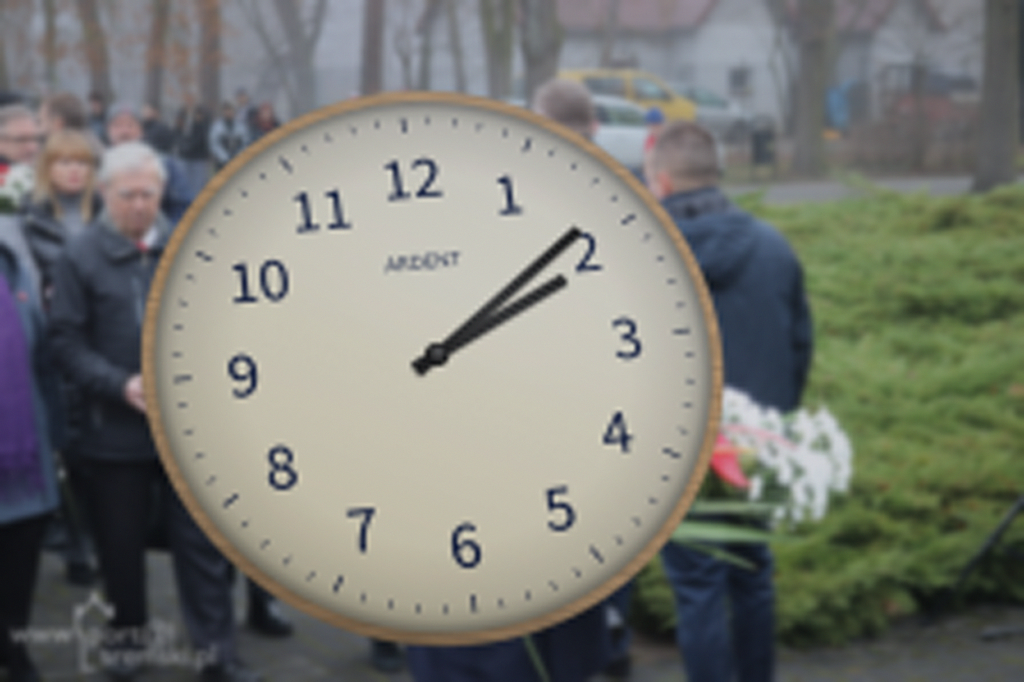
2:09
